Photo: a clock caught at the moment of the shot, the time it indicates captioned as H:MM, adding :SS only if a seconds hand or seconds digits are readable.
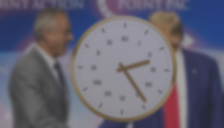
2:24
